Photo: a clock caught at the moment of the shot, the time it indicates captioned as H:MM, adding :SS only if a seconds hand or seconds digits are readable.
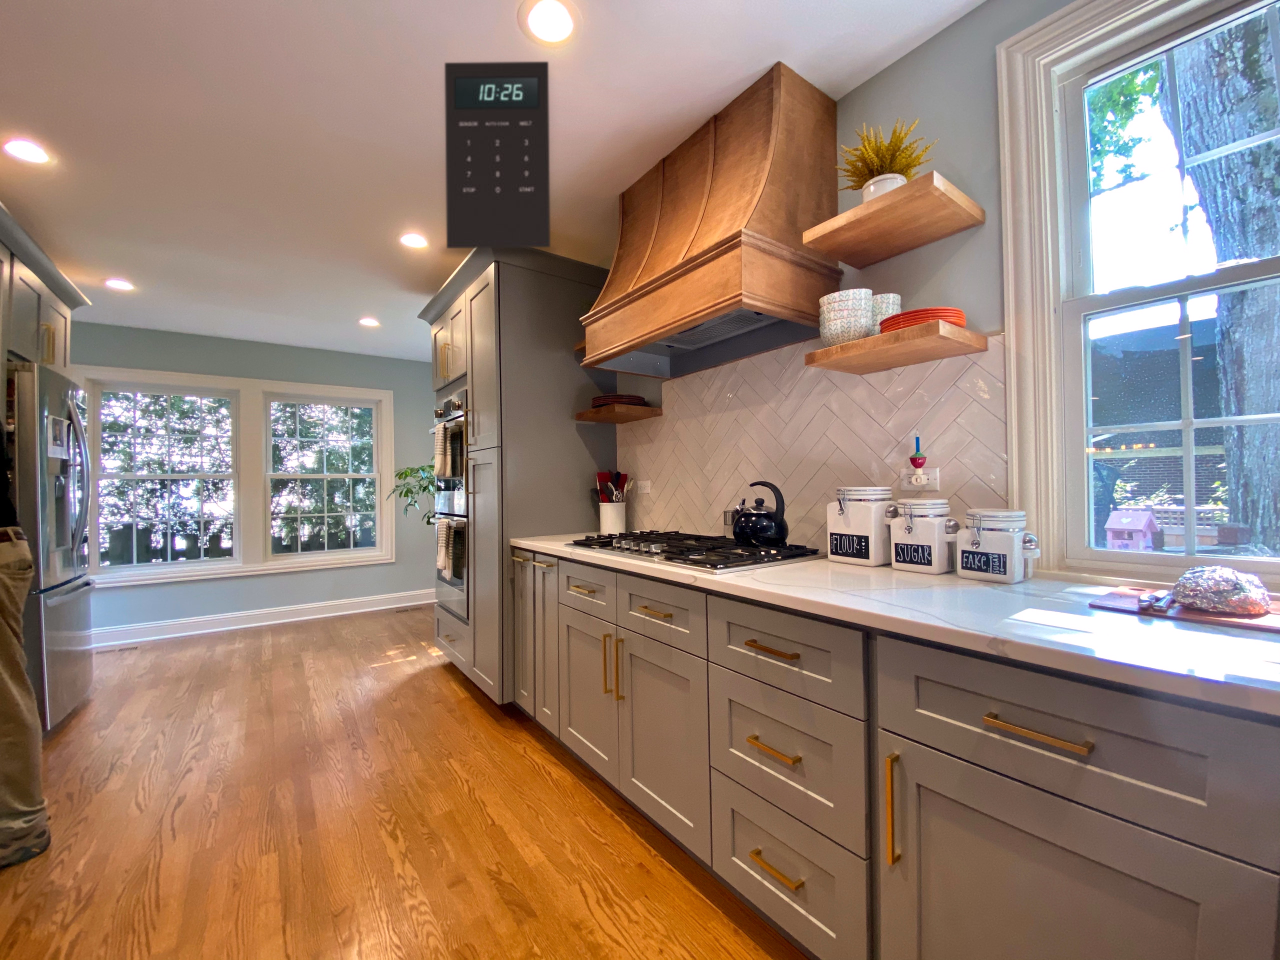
10:26
